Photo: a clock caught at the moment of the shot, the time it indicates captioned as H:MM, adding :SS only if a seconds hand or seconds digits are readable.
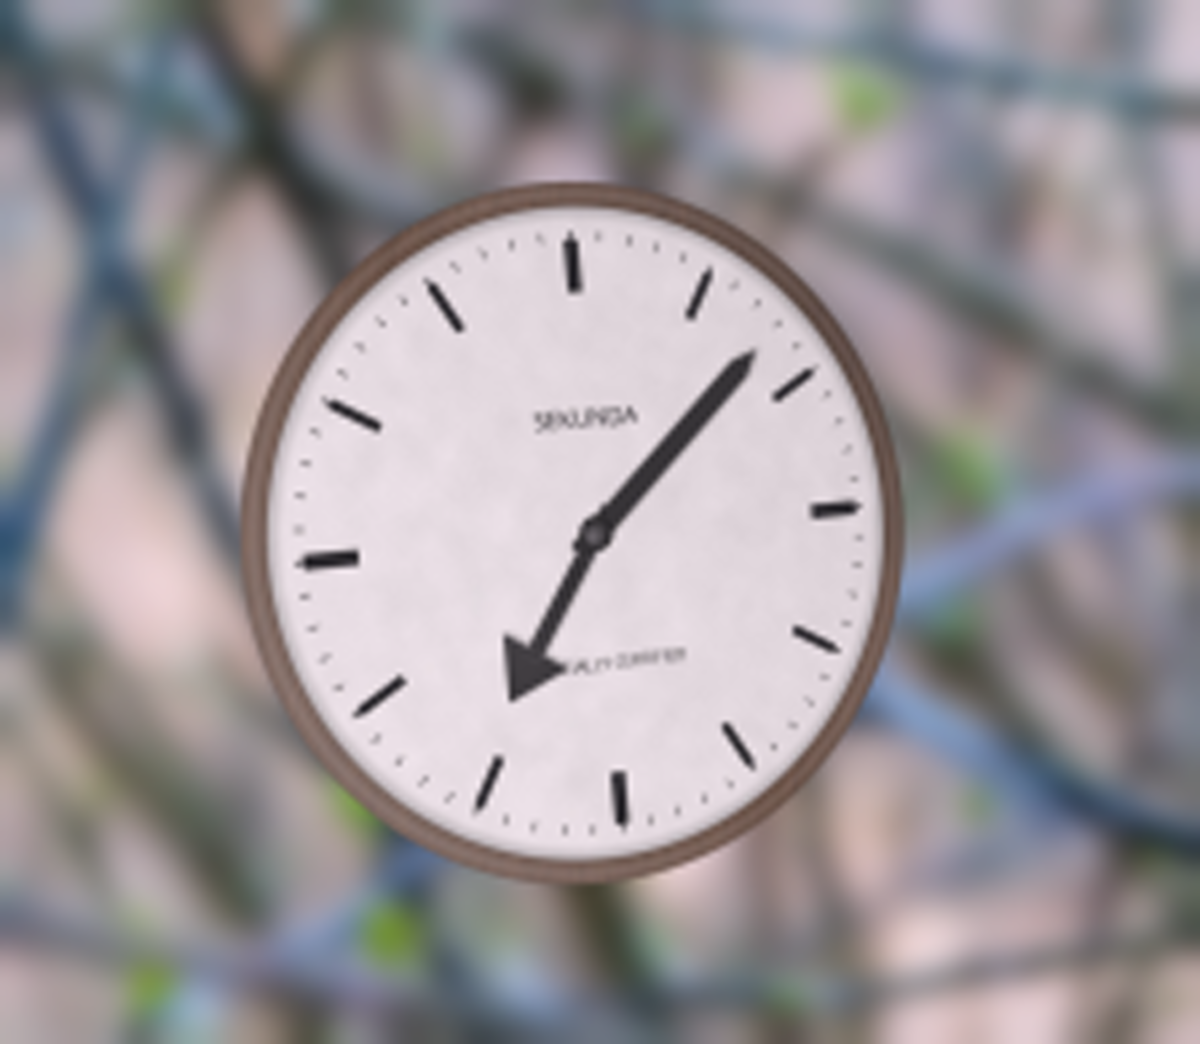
7:08
